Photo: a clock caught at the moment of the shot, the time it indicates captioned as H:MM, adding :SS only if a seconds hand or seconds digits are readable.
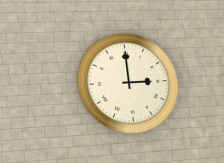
3:00
